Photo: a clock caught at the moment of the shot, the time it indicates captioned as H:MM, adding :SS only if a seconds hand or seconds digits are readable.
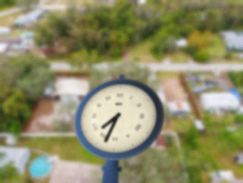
7:33
